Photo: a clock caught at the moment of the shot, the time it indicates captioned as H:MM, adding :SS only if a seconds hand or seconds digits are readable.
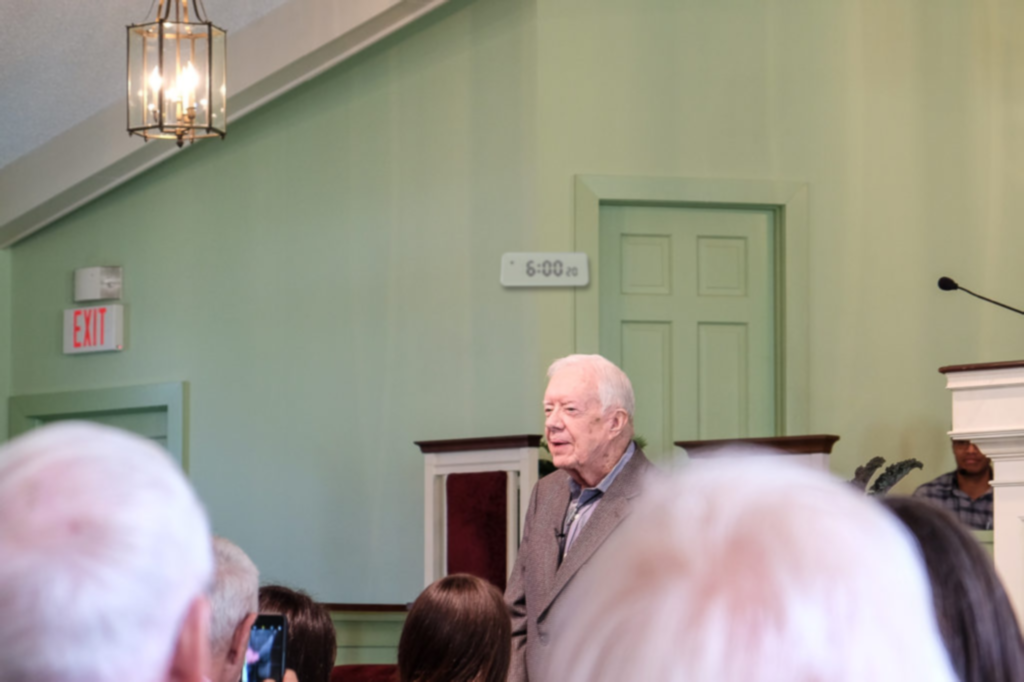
6:00
